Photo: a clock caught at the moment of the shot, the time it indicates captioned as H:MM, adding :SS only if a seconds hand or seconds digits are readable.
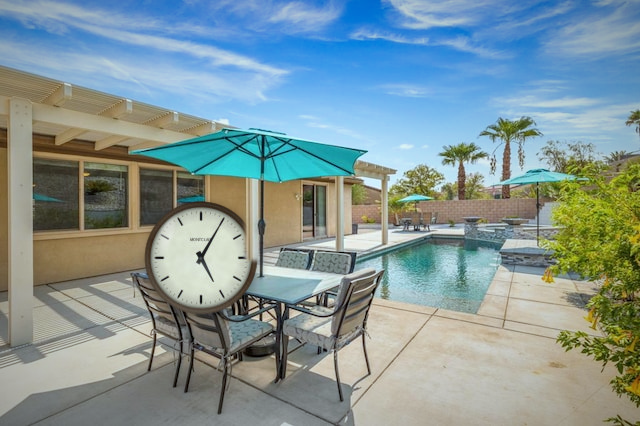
5:05
